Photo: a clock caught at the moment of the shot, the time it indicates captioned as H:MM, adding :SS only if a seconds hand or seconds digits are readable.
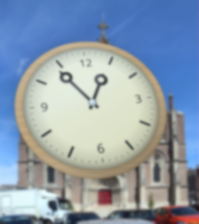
12:54
